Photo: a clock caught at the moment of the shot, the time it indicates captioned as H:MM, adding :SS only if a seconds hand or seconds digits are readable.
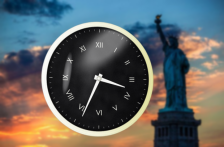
3:34
